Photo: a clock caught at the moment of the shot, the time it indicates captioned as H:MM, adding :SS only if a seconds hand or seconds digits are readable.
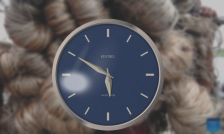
5:50
